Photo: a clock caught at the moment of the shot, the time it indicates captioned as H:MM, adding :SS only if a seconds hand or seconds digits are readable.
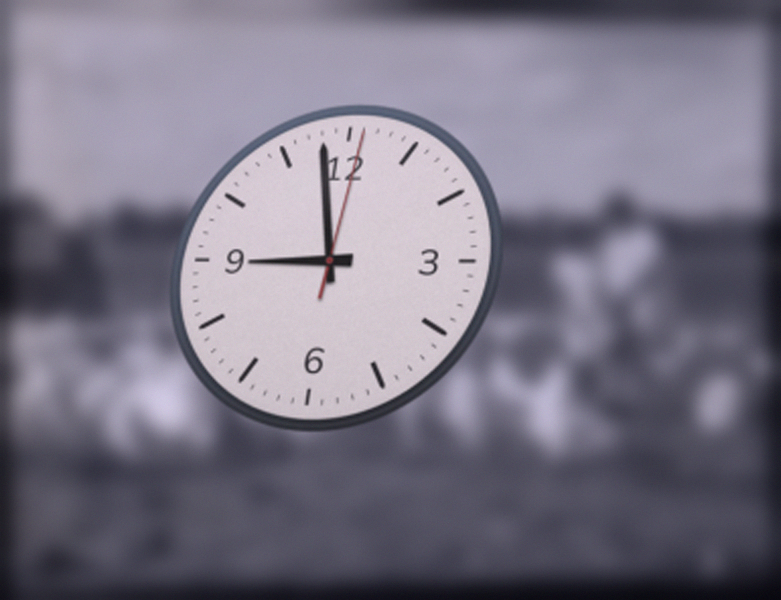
8:58:01
